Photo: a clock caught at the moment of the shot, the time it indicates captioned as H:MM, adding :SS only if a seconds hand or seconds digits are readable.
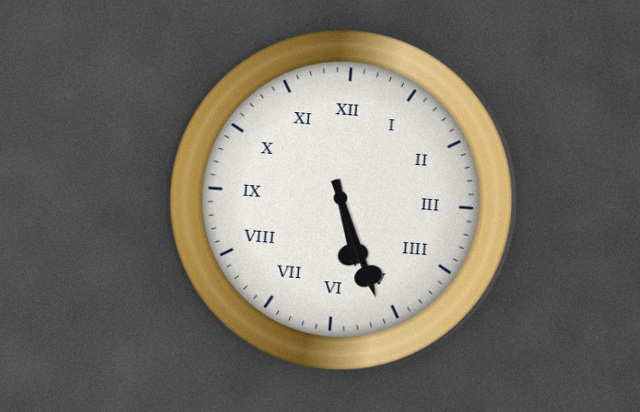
5:26
